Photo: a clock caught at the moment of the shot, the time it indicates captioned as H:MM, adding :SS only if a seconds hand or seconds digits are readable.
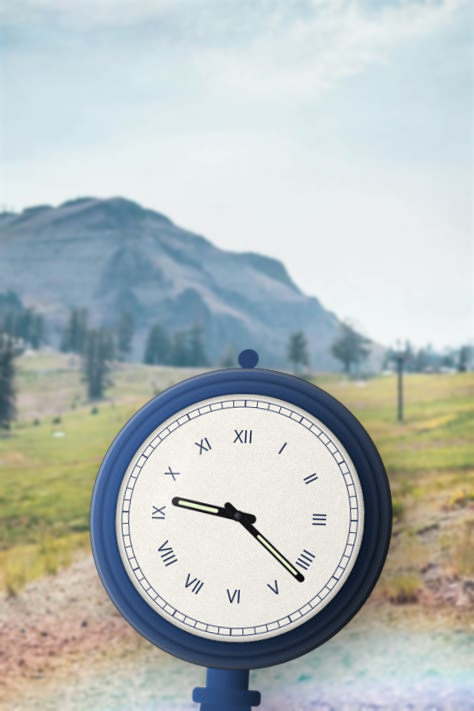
9:22
